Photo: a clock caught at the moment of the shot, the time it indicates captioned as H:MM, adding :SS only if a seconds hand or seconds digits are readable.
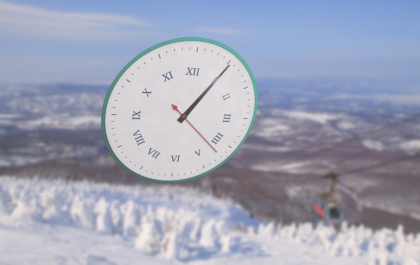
1:05:22
